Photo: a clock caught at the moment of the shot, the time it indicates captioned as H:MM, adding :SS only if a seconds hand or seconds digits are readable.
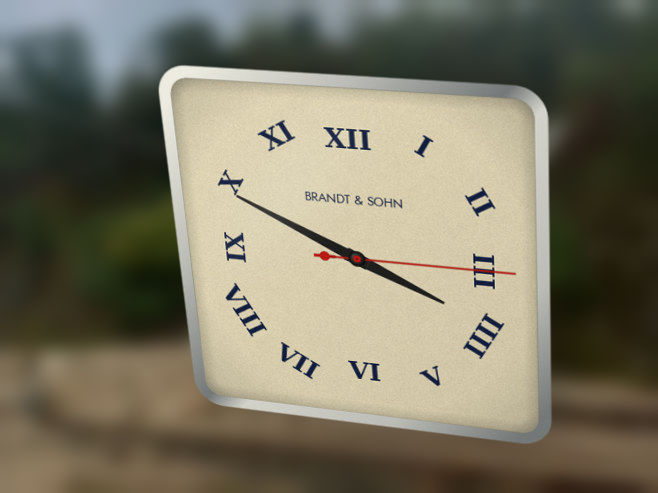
3:49:15
